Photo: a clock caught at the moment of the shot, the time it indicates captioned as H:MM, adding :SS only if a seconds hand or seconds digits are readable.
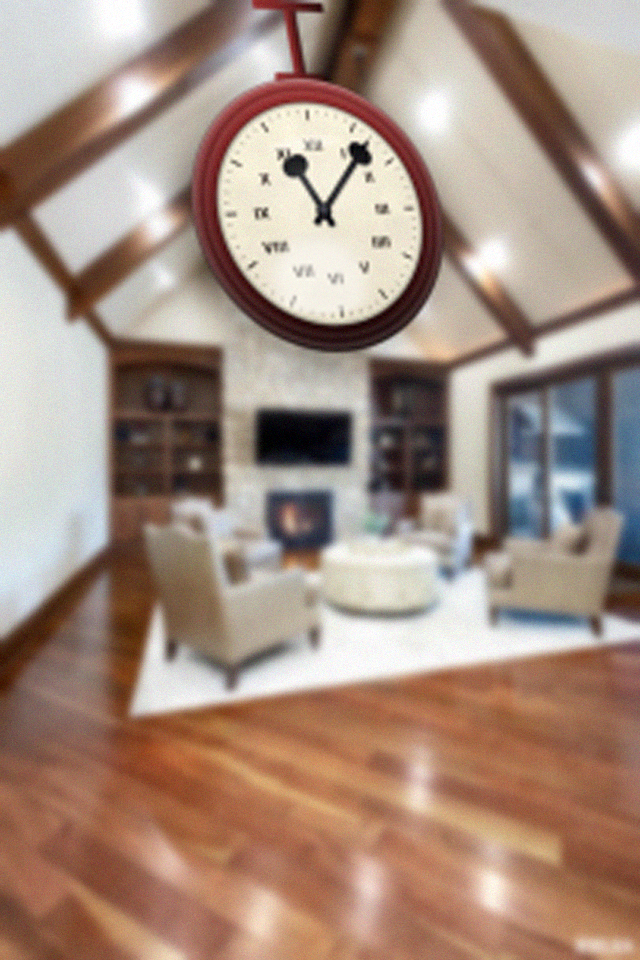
11:07
